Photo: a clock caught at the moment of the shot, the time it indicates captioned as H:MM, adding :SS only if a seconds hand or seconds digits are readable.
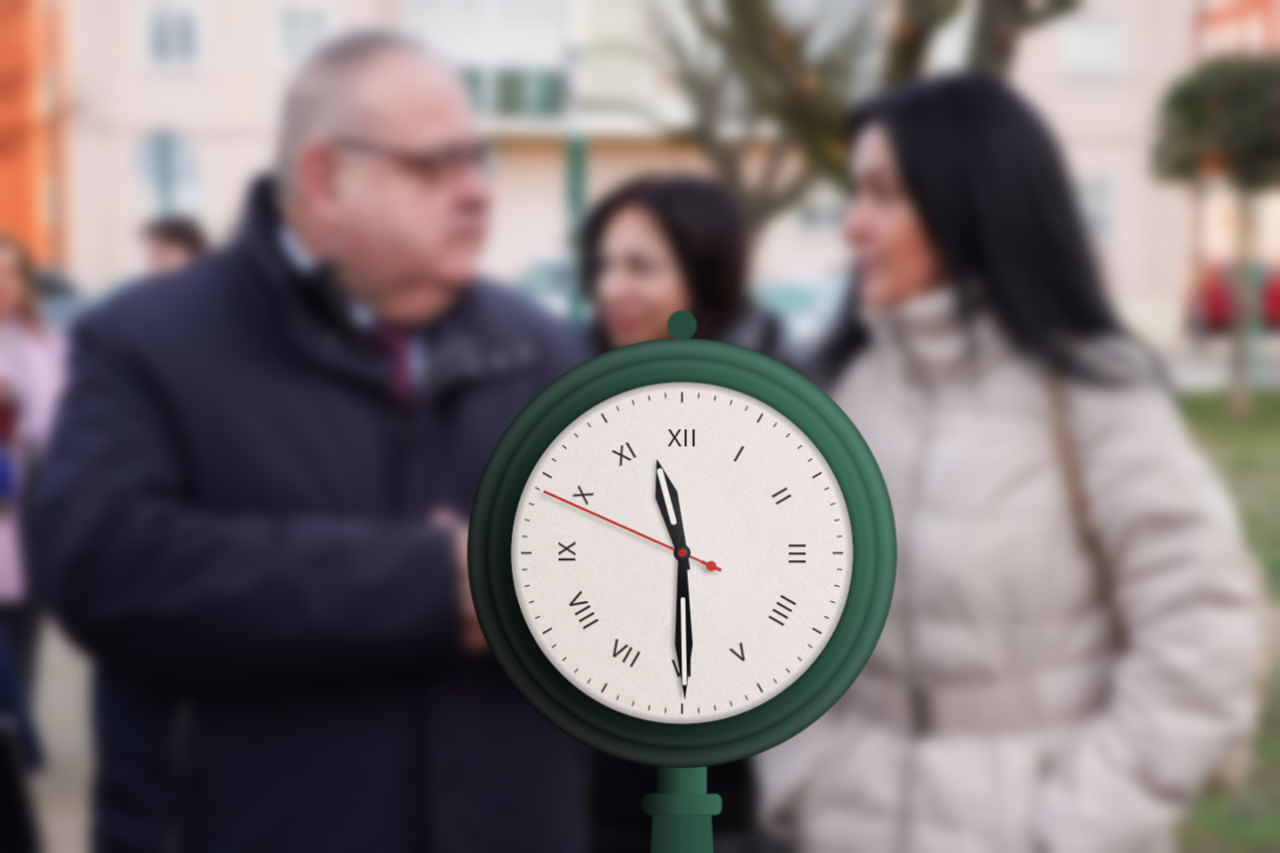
11:29:49
